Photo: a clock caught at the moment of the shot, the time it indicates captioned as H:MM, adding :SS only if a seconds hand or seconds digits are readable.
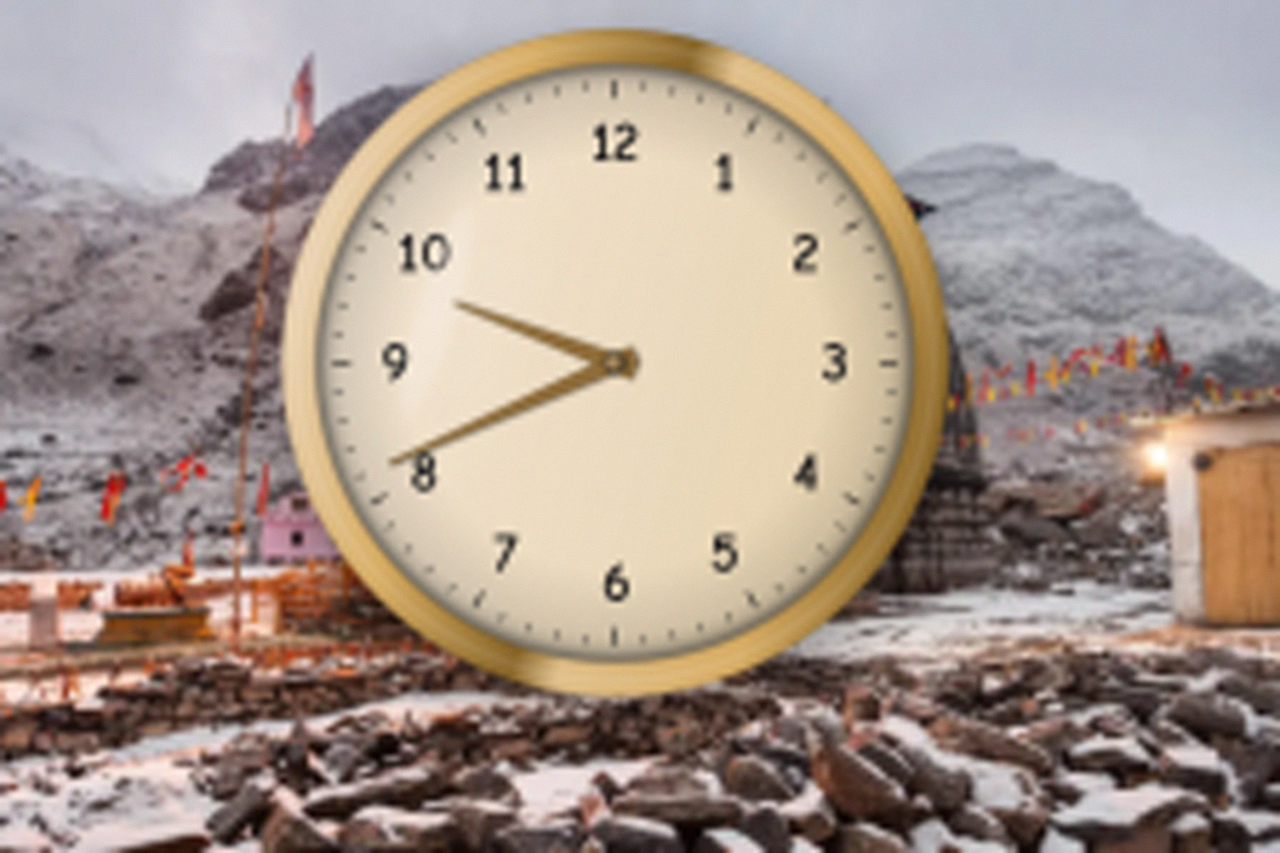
9:41
